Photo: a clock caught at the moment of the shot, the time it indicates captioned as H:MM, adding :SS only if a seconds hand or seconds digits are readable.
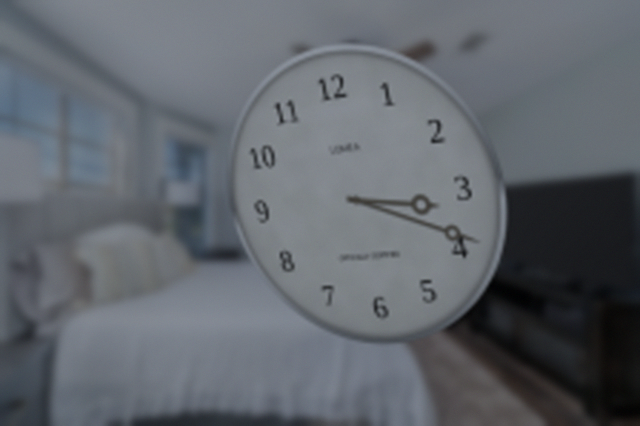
3:19
